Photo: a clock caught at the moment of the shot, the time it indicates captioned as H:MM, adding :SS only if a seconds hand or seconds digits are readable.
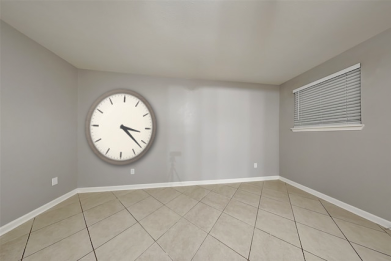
3:22
